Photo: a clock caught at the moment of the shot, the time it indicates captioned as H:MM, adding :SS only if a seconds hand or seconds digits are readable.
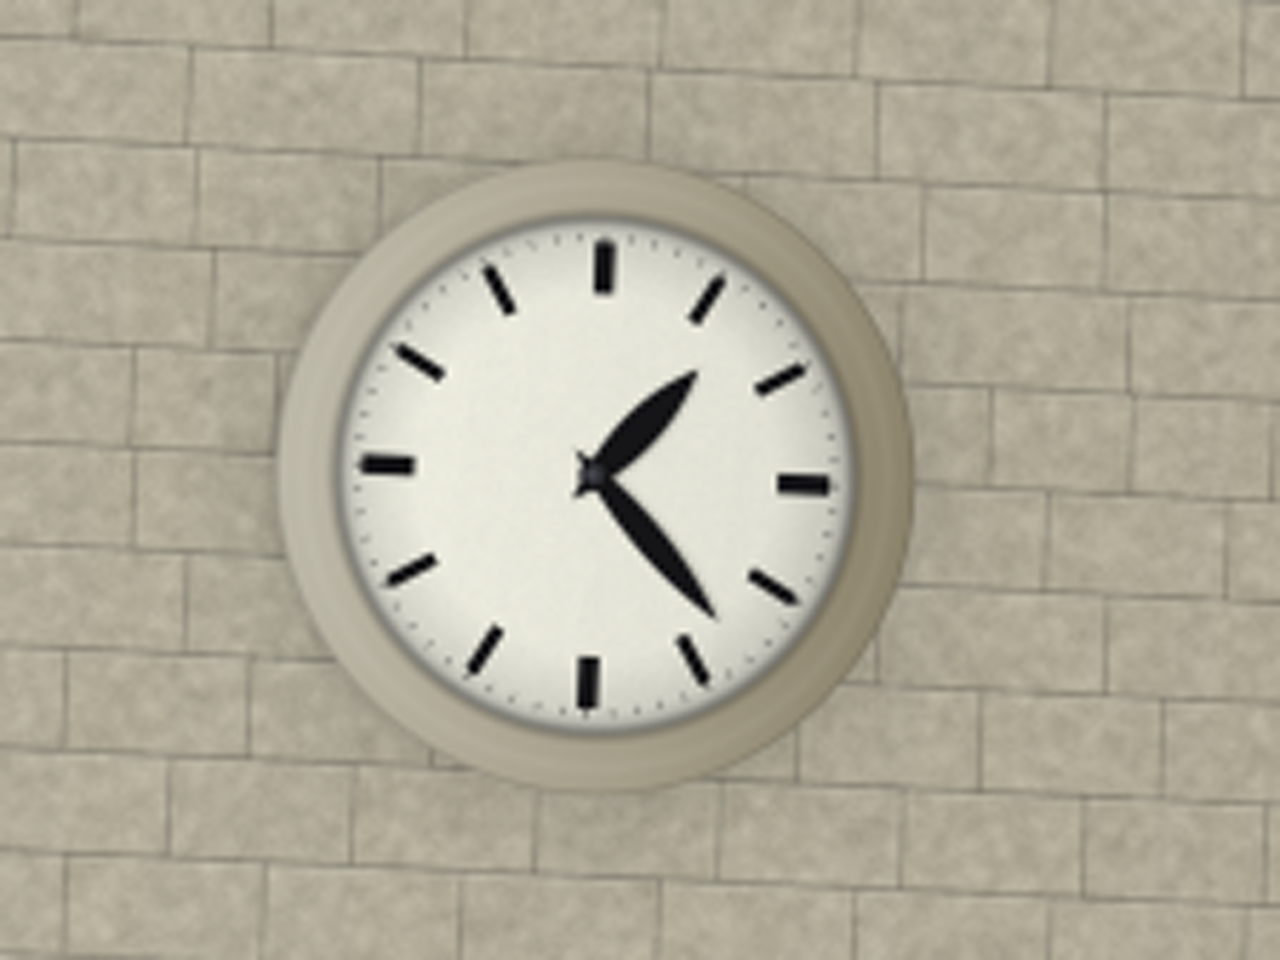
1:23
